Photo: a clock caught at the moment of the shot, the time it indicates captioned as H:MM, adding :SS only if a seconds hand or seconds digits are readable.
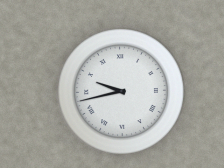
9:43
